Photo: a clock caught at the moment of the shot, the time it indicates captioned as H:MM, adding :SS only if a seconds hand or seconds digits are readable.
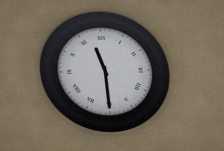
11:30
